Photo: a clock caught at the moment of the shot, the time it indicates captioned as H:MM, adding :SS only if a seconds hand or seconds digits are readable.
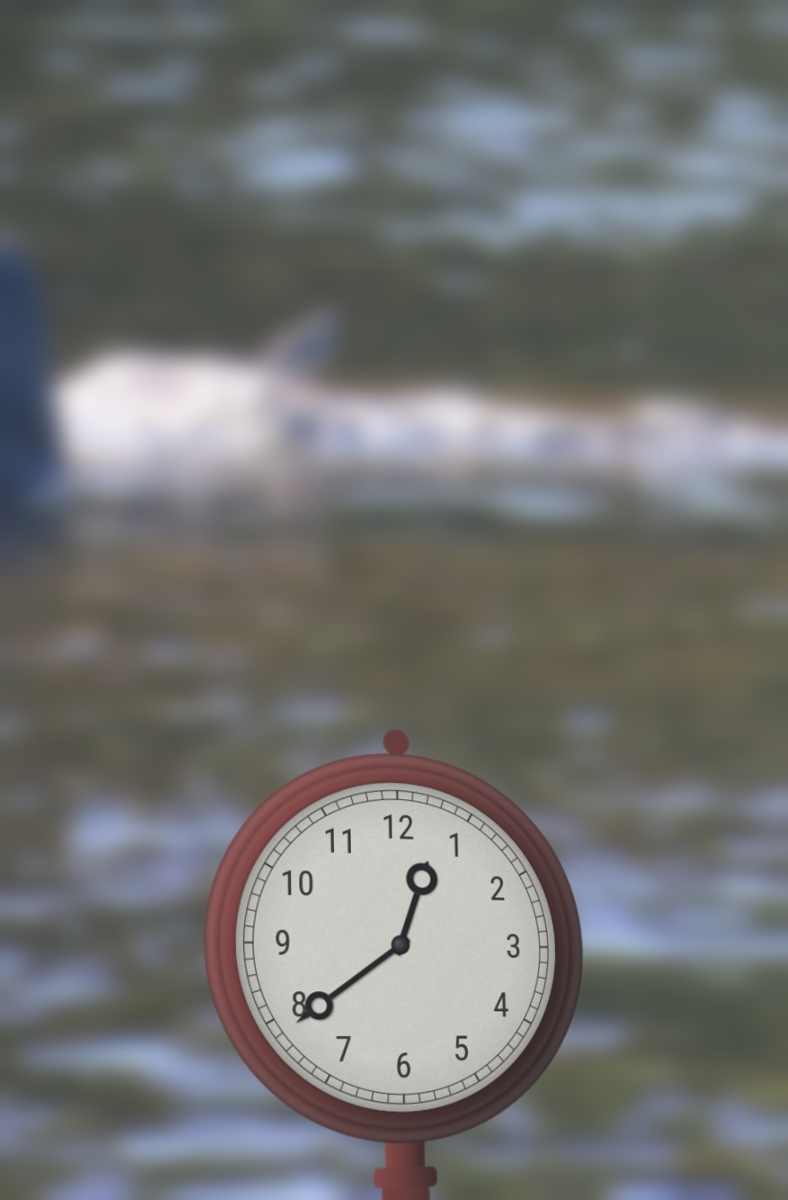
12:39
